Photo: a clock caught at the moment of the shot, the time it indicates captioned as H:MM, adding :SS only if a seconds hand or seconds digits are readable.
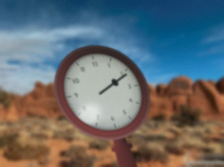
2:11
